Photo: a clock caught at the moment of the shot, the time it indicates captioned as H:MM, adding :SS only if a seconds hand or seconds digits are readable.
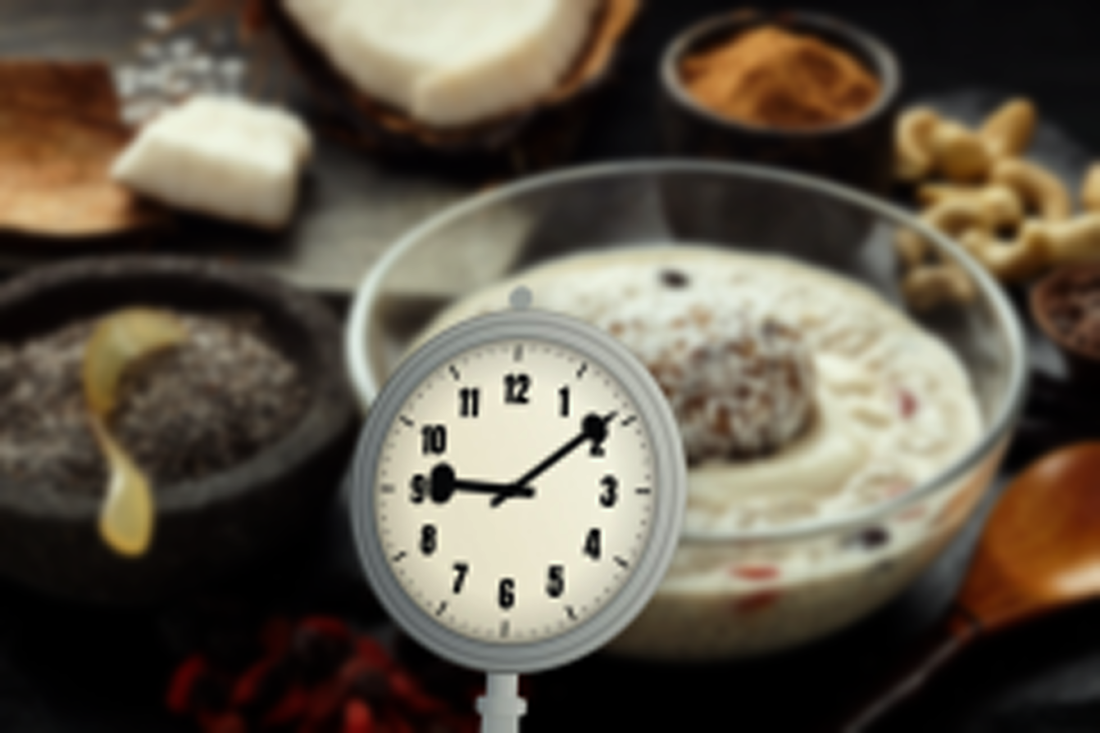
9:09
